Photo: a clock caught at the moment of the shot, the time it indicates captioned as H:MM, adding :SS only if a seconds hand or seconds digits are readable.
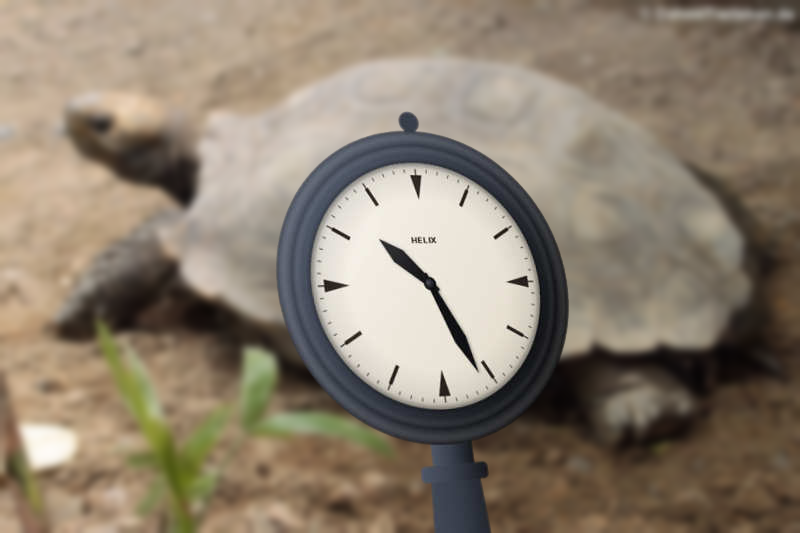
10:26
